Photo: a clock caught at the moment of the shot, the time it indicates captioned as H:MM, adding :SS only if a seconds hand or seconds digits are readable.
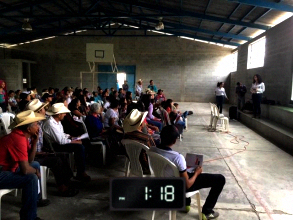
1:18
